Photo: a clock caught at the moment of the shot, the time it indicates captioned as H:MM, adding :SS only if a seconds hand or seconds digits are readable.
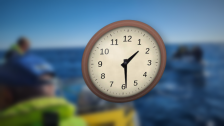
1:29
